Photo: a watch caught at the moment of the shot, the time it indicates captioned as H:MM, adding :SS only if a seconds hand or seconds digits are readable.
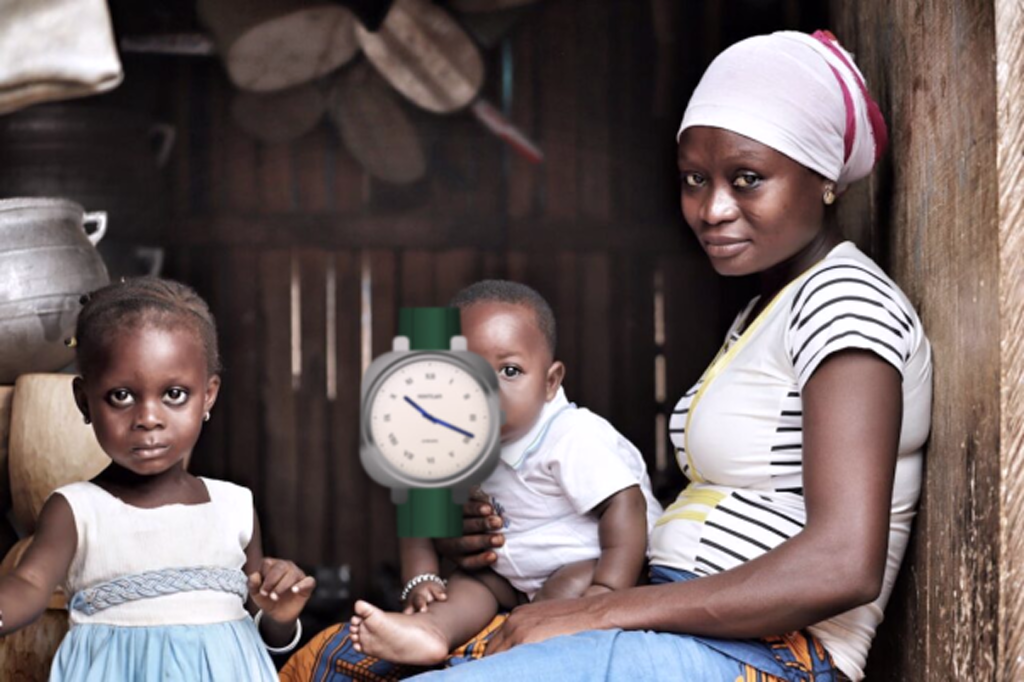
10:19
